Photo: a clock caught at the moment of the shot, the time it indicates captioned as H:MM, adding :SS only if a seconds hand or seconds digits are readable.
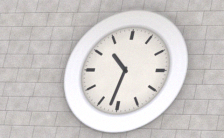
10:32
